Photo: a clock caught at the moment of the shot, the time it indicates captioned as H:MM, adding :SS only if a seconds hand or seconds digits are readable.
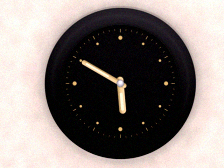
5:50
